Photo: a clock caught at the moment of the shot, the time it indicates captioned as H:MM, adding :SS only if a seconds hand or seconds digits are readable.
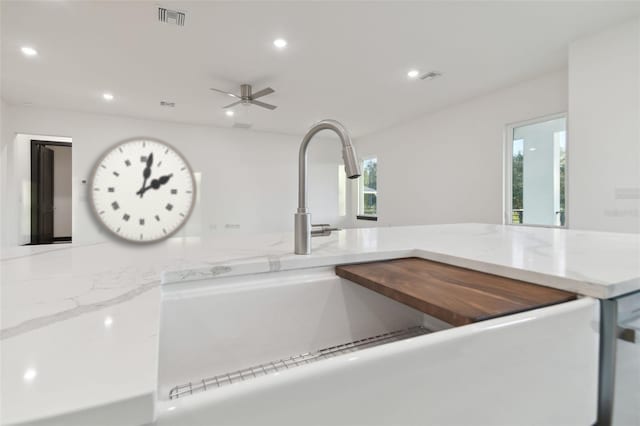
2:02
